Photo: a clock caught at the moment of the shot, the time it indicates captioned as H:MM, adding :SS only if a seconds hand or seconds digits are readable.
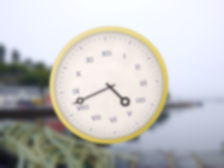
4:42
